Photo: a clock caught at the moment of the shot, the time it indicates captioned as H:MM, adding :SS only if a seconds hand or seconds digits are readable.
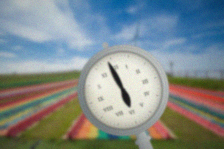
5:59
